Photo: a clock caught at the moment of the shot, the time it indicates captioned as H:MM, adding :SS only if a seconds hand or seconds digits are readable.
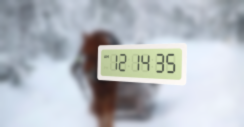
12:14:35
